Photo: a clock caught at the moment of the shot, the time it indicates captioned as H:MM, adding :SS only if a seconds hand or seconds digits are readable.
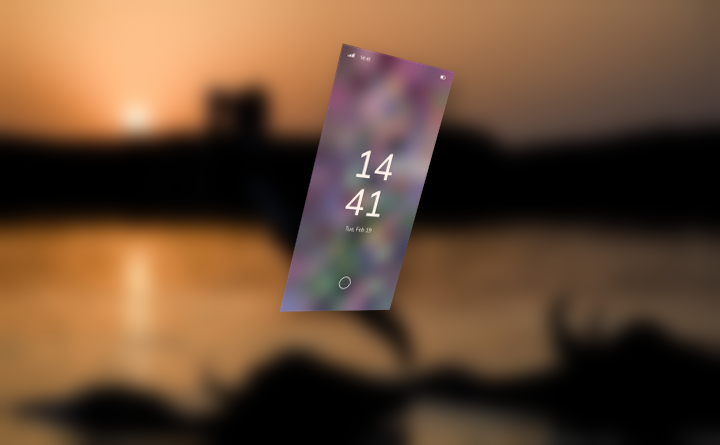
14:41
